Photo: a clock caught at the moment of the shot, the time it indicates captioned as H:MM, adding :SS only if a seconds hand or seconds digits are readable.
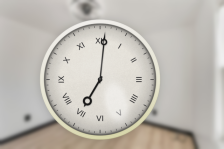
7:01
